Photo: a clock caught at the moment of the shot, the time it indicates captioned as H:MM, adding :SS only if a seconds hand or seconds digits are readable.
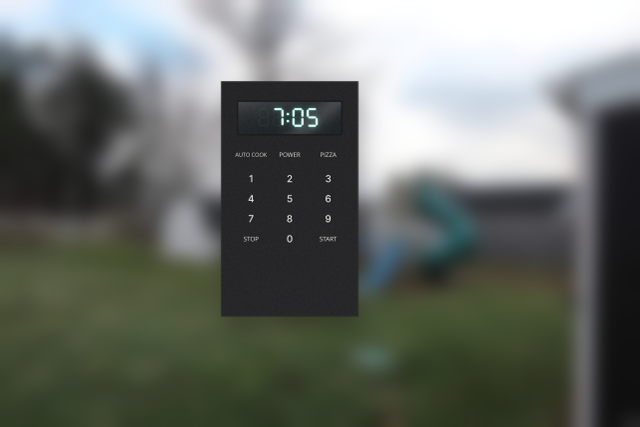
7:05
